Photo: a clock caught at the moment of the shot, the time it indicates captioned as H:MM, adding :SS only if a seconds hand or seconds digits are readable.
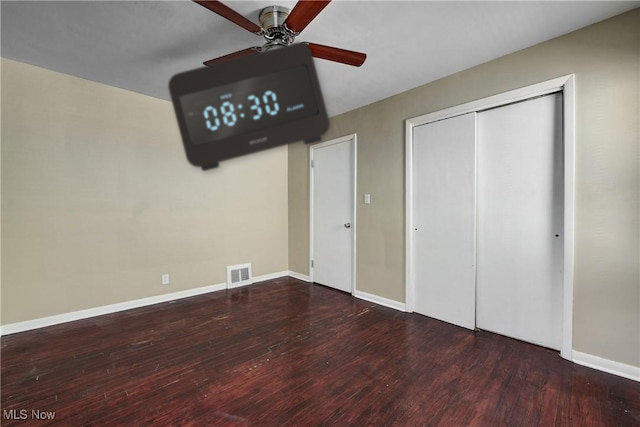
8:30
